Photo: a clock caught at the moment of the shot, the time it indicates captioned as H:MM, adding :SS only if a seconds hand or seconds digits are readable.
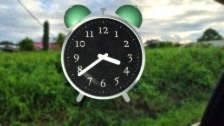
3:39
